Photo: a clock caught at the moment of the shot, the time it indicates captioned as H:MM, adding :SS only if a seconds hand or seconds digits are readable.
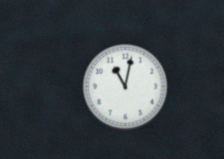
11:02
